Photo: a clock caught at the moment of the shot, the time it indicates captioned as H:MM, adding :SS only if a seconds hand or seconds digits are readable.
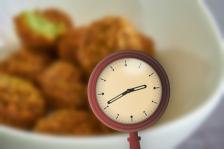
2:41
